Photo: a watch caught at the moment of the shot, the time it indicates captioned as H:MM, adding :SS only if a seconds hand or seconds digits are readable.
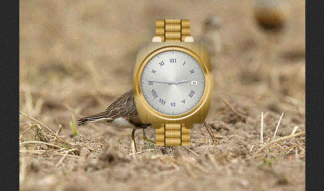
2:46
